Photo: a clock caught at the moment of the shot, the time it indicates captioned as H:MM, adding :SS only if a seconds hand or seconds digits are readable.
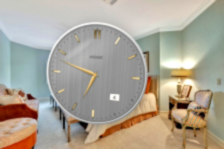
6:48
